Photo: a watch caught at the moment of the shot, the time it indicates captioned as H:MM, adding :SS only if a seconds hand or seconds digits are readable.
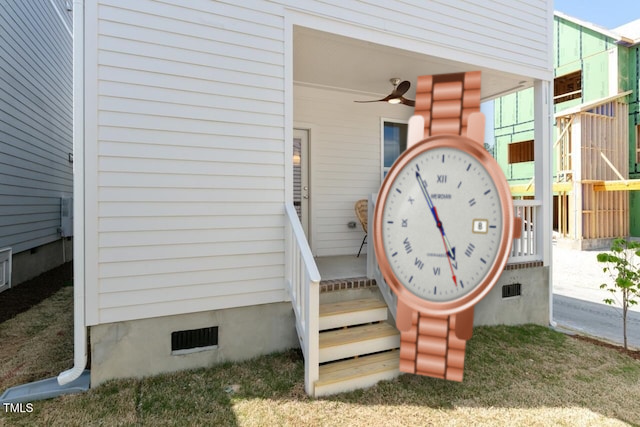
4:54:26
